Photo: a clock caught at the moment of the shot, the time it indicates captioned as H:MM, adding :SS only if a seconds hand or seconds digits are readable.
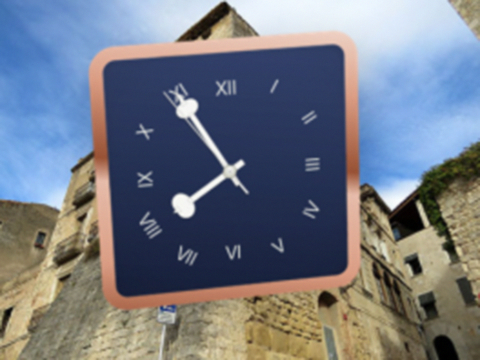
7:54:54
